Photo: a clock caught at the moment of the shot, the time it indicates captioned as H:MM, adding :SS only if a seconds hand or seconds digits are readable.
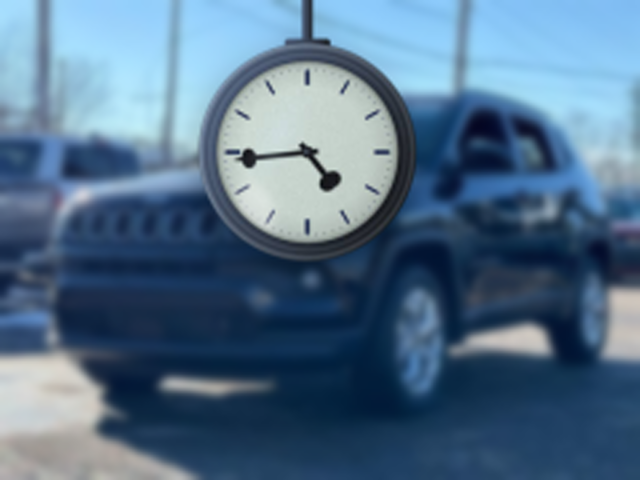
4:44
